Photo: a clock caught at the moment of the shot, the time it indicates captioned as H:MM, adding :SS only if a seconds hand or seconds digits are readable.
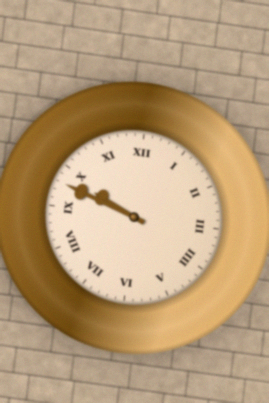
9:48
